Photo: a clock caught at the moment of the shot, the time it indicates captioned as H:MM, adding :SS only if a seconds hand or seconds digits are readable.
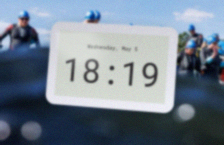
18:19
